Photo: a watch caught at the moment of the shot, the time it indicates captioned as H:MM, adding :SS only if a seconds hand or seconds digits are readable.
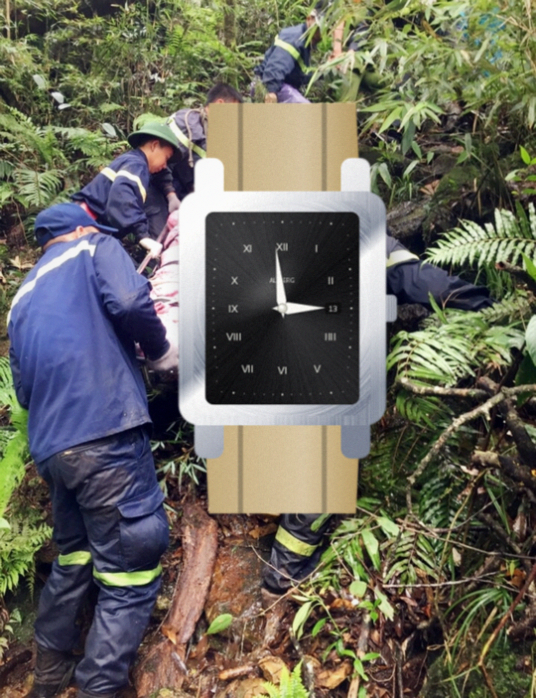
2:59
